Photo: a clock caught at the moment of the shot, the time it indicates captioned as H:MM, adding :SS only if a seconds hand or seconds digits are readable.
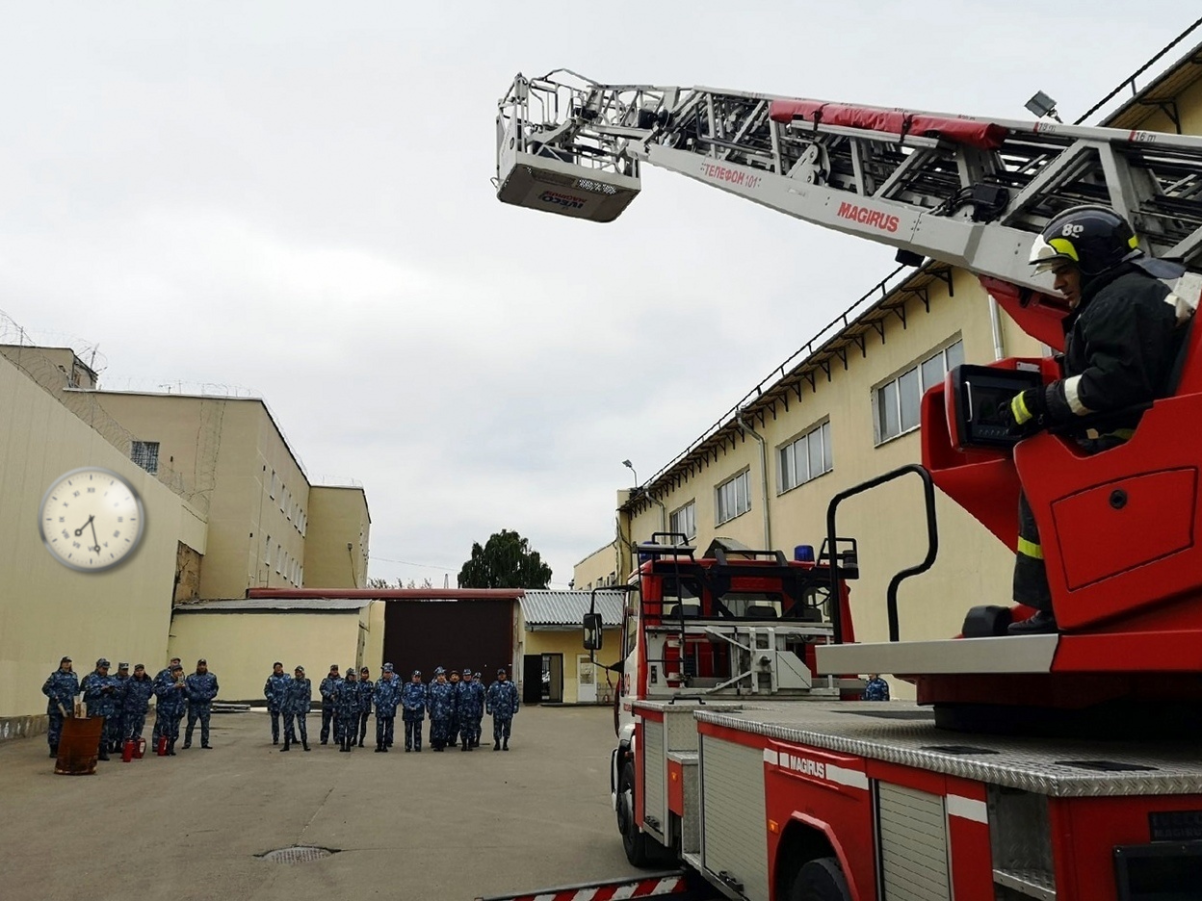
7:28
